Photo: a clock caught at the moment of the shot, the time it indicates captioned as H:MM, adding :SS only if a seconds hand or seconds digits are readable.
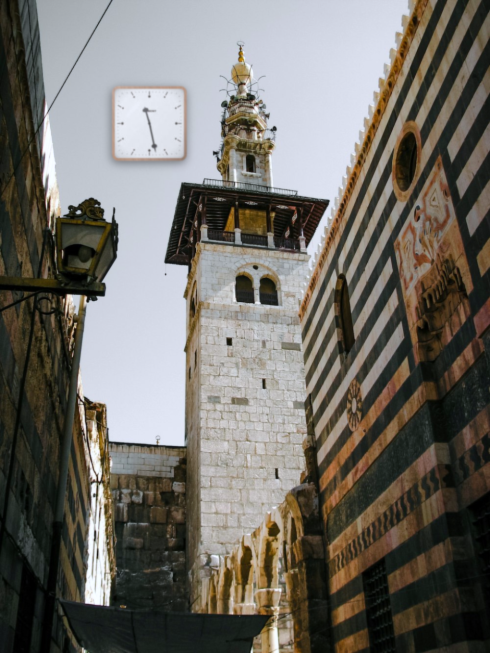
11:28
